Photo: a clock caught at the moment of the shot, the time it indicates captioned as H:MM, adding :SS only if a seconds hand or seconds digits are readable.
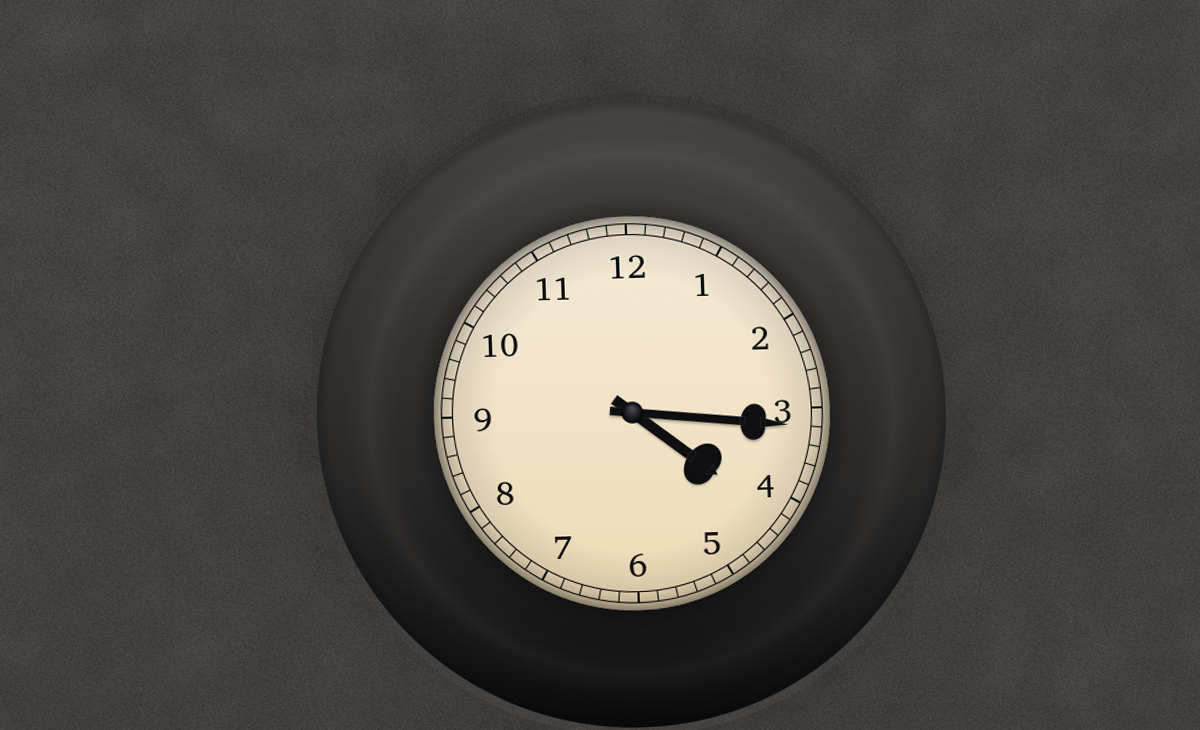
4:16
